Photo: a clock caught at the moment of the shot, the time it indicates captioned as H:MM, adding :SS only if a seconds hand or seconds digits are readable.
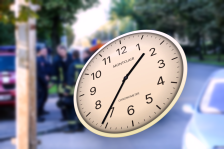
1:36
